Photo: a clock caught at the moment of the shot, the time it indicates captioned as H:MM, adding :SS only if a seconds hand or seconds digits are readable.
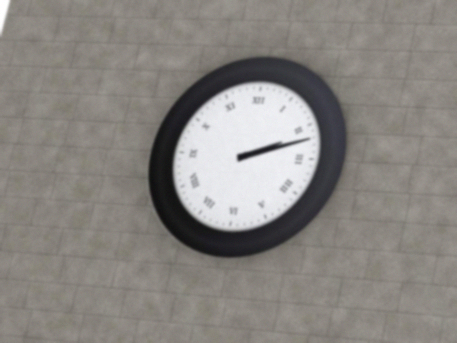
2:12
